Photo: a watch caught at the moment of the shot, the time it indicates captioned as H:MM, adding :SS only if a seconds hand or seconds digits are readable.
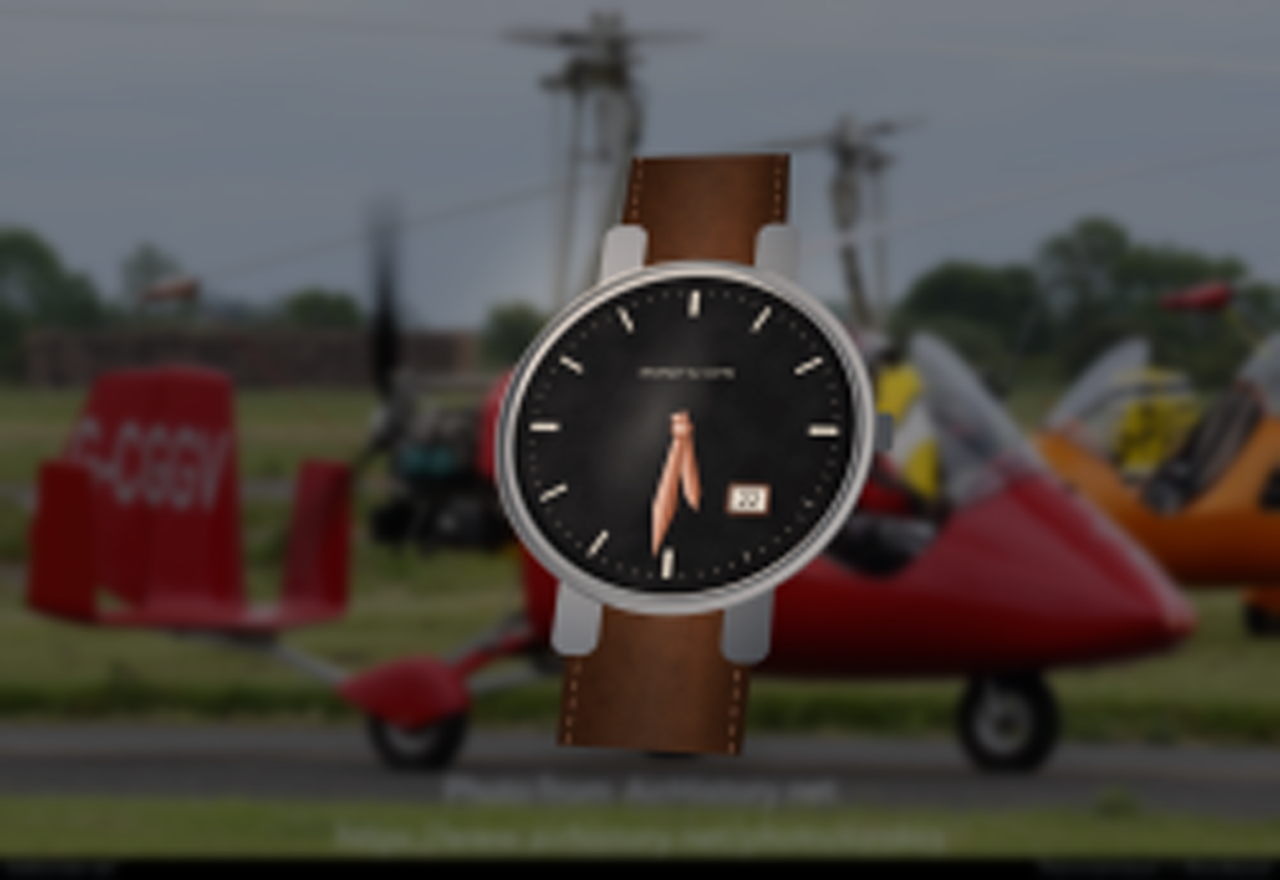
5:31
